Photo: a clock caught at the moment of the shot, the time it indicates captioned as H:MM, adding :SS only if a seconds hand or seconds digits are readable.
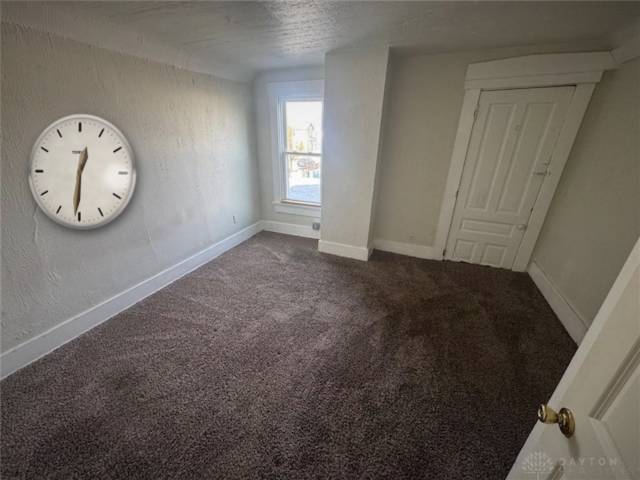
12:31
